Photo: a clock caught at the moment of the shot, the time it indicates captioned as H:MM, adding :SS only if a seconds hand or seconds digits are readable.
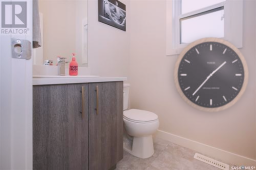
1:37
